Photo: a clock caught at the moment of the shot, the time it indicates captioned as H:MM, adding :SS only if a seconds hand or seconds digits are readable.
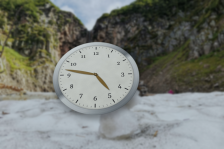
4:47
